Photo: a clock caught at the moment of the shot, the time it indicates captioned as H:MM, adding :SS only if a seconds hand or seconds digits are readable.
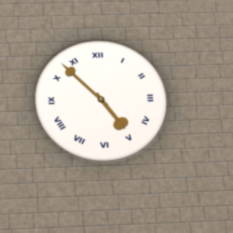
4:53
